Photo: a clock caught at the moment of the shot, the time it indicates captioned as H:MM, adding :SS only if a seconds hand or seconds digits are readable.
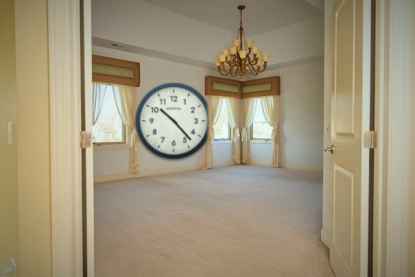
10:23
